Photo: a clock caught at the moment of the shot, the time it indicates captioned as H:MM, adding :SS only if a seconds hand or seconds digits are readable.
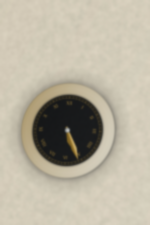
5:26
